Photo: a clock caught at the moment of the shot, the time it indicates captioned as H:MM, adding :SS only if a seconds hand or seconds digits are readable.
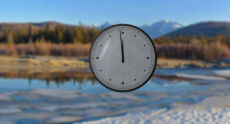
11:59
